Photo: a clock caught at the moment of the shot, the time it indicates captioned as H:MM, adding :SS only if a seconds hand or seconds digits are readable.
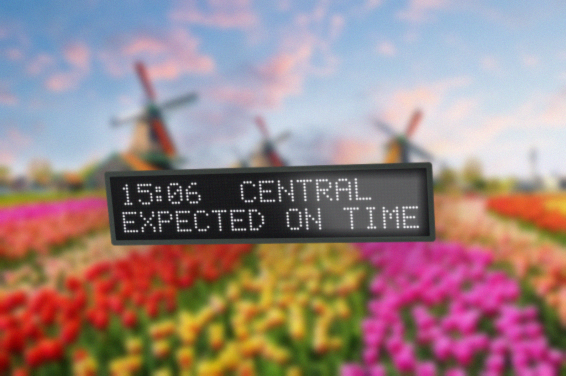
15:06
